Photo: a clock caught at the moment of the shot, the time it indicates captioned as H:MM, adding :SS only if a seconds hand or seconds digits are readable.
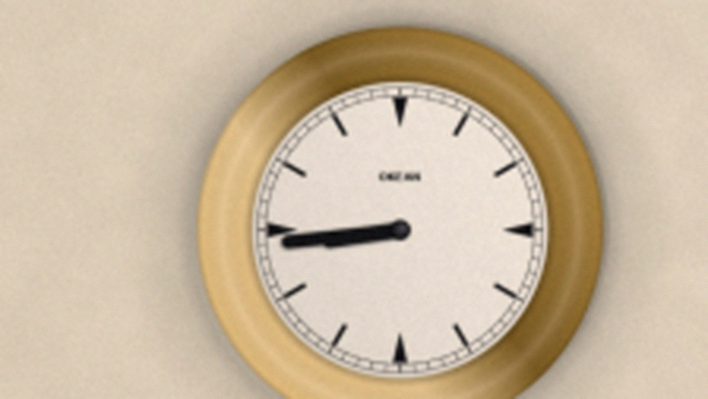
8:44
